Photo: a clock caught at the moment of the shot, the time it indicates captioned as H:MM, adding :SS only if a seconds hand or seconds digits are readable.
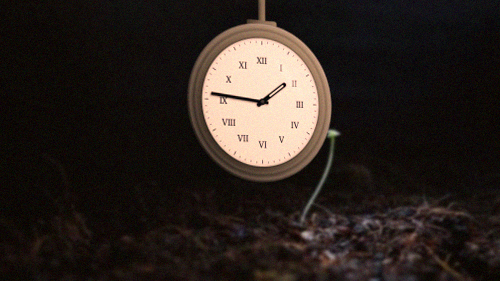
1:46
